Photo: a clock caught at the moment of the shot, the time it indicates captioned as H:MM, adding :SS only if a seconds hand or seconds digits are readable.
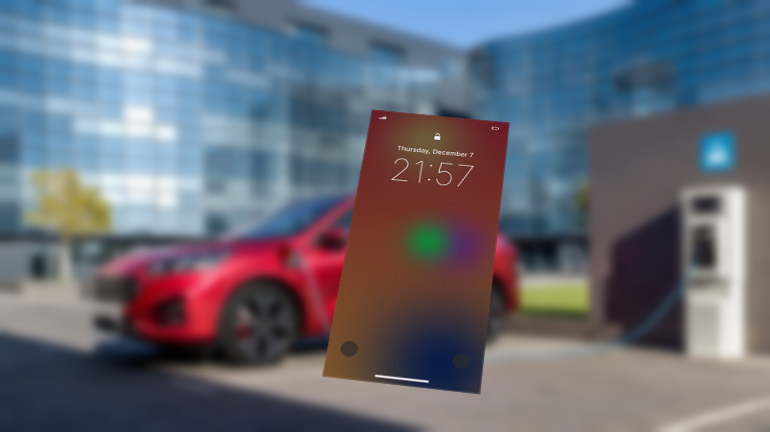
21:57
